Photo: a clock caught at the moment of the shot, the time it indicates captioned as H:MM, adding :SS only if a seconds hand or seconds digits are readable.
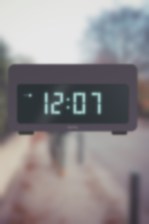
12:07
